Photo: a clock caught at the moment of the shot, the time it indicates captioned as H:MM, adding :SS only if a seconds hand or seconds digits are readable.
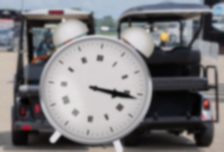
3:16
